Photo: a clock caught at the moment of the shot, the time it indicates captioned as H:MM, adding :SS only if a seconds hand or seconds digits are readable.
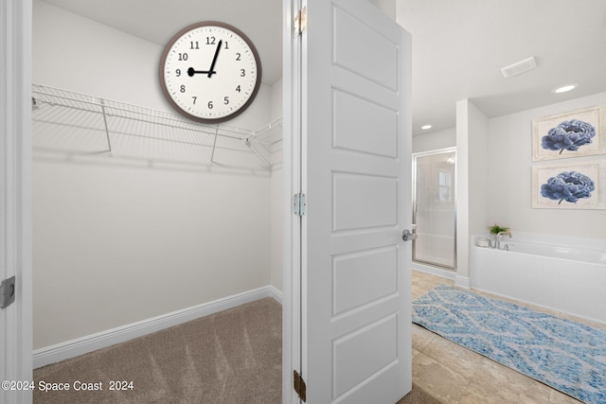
9:03
